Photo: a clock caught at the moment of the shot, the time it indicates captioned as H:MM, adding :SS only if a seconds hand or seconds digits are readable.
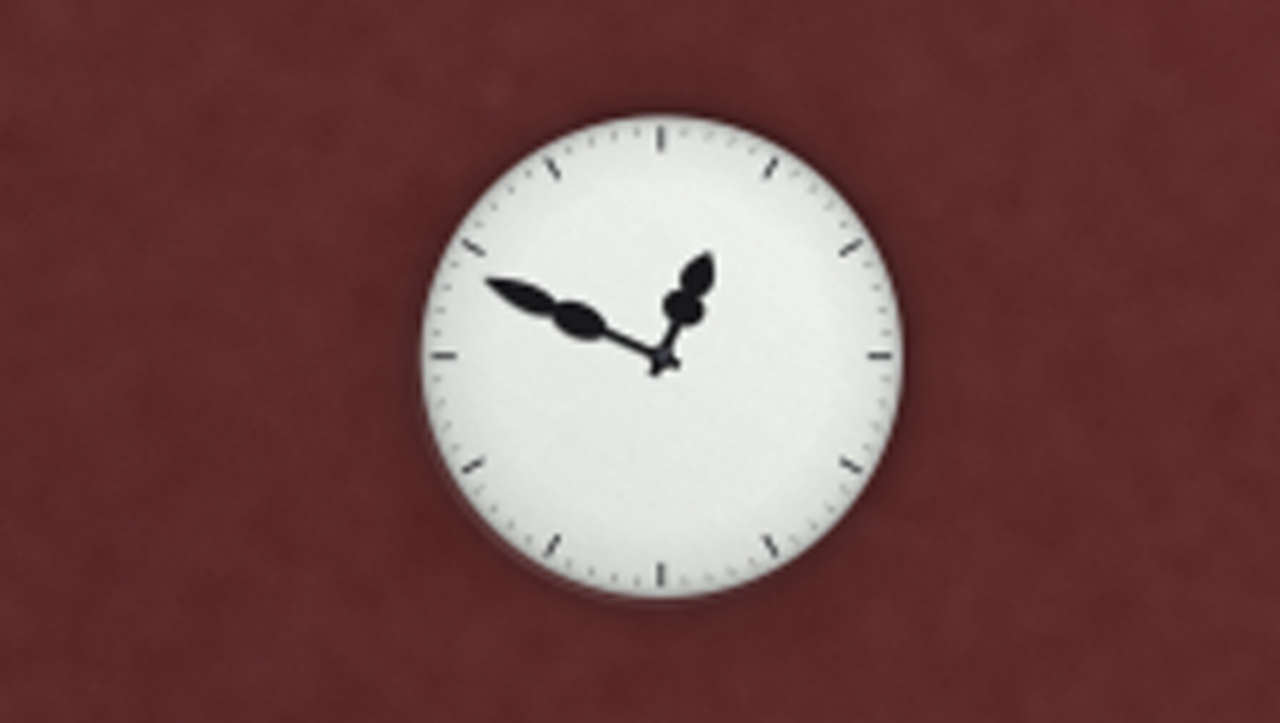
12:49
